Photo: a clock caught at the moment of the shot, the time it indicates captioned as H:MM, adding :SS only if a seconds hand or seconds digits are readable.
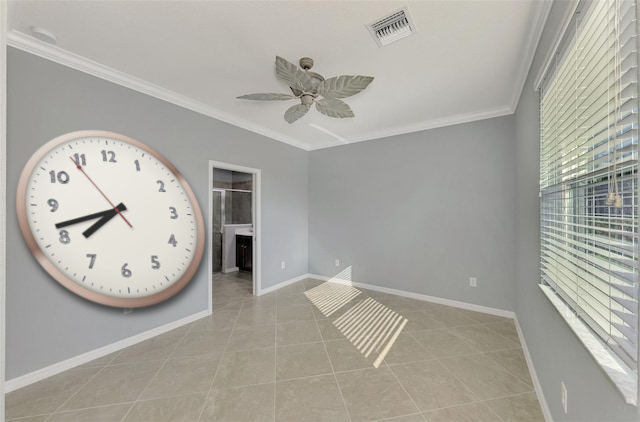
7:41:54
